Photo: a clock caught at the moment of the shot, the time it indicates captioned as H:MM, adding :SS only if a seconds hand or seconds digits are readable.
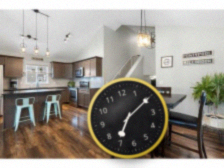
7:10
